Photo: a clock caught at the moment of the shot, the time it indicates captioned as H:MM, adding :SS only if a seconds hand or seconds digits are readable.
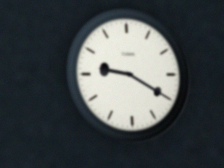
9:20
